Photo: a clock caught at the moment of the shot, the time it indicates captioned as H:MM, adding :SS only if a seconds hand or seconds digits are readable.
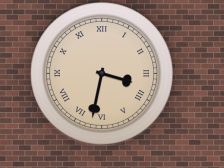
3:32
